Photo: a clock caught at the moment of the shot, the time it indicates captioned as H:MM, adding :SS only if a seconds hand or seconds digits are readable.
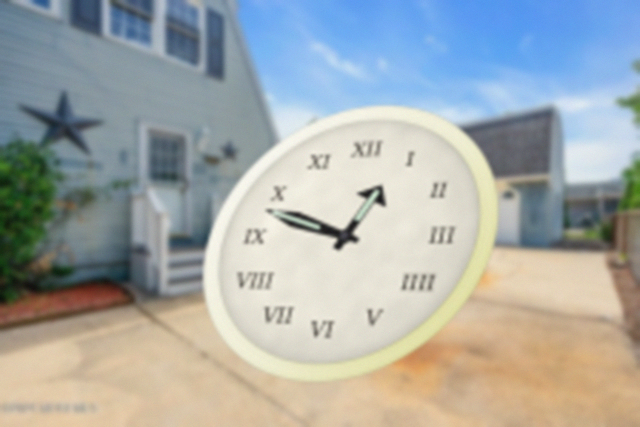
12:48
